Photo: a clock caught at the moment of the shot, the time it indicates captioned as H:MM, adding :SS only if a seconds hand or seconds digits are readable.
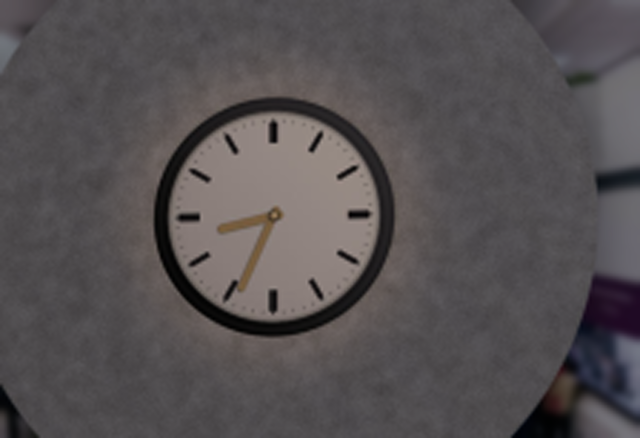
8:34
